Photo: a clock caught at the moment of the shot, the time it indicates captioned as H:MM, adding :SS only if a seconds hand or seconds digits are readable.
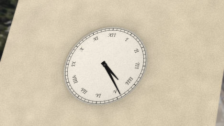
4:24
